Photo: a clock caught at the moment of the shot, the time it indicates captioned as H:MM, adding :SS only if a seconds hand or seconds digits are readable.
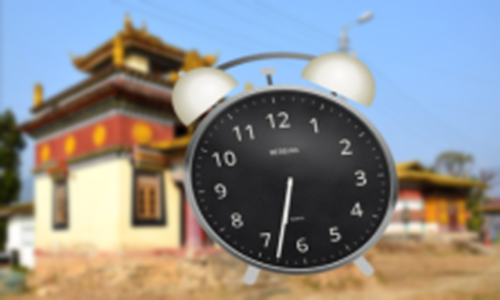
6:33
